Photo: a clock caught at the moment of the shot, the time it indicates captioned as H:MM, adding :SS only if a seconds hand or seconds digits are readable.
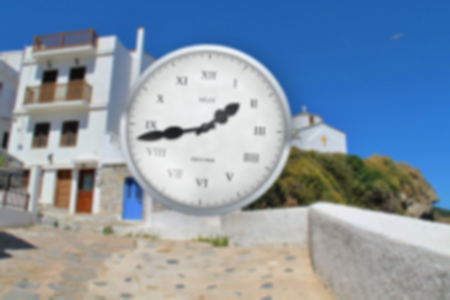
1:43
